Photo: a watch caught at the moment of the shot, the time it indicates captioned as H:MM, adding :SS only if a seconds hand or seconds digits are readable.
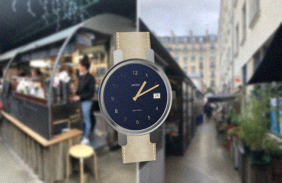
1:11
